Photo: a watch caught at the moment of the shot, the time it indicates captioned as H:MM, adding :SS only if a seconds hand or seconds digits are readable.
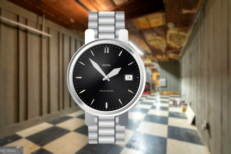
1:53
